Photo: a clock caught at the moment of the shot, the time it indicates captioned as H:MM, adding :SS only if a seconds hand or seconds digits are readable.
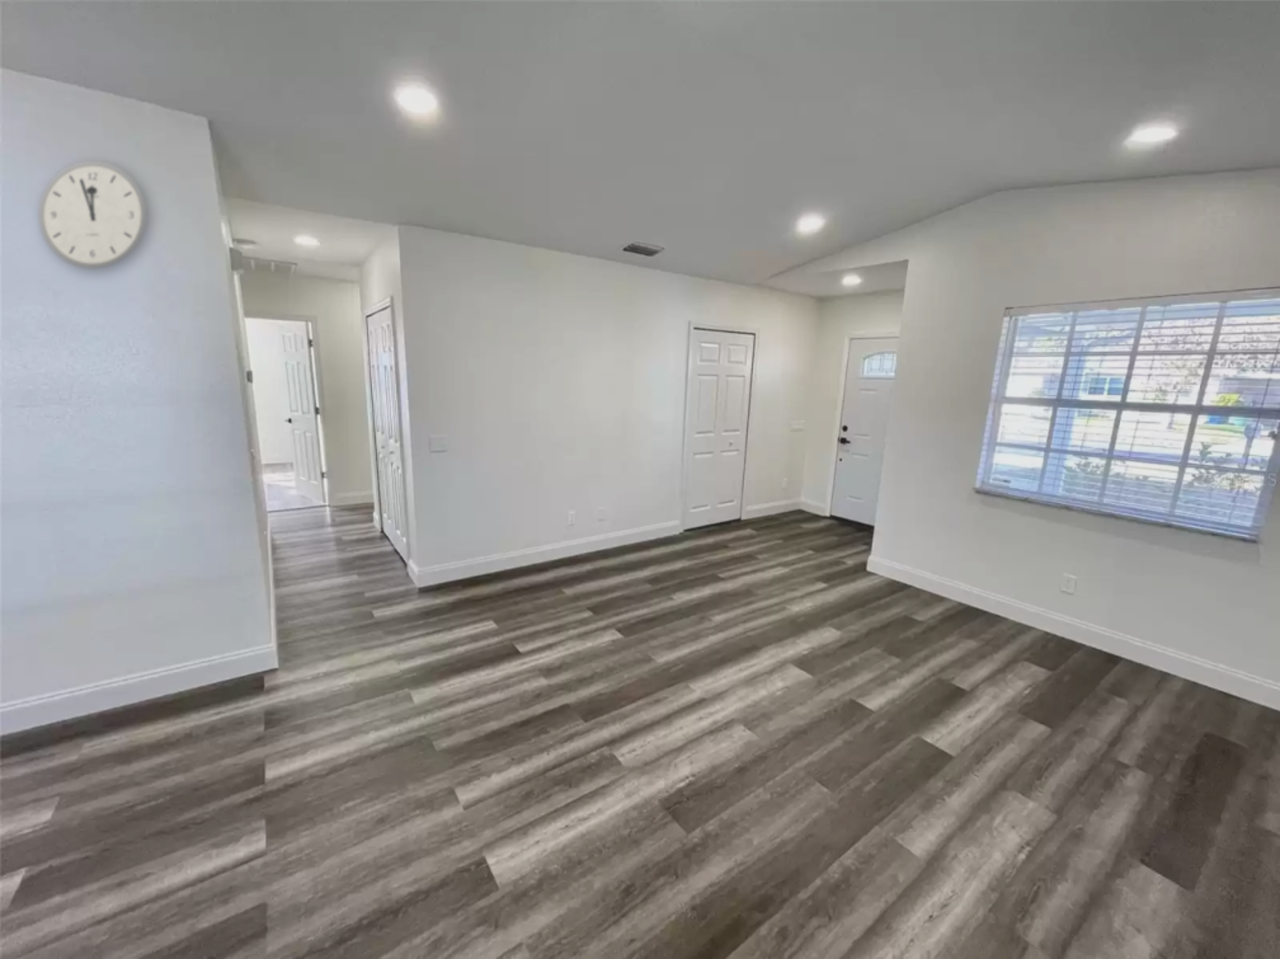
11:57
